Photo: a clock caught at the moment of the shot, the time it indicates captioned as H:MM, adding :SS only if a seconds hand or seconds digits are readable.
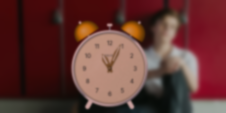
11:04
